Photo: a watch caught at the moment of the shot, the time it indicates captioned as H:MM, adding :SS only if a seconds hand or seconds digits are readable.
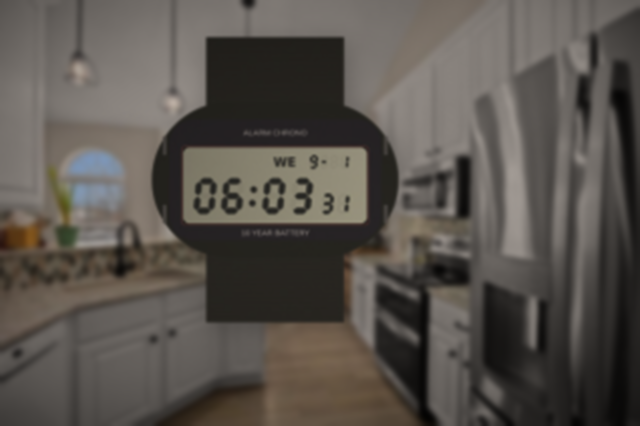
6:03:31
